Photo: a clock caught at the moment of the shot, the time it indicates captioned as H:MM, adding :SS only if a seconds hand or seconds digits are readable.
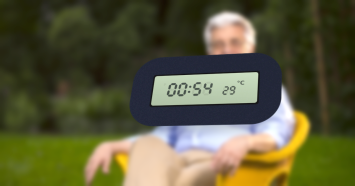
0:54
